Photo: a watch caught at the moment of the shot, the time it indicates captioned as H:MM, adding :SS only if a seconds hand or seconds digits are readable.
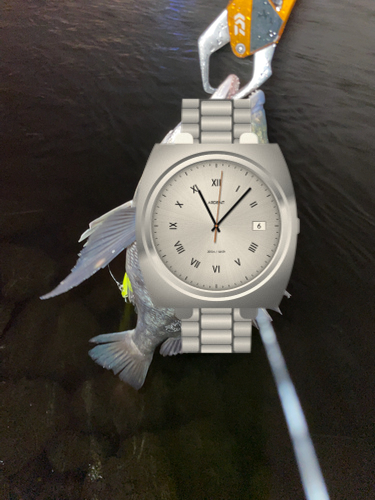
11:07:01
